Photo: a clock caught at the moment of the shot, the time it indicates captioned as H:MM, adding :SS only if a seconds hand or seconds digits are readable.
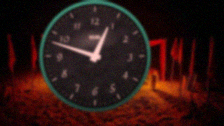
12:48
